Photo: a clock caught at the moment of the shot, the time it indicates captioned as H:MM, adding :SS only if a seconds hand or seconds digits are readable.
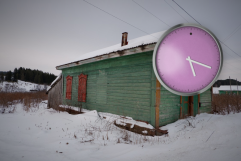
5:18
